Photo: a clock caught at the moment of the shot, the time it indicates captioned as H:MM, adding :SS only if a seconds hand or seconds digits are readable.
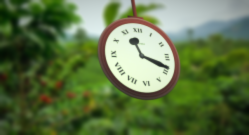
11:19
